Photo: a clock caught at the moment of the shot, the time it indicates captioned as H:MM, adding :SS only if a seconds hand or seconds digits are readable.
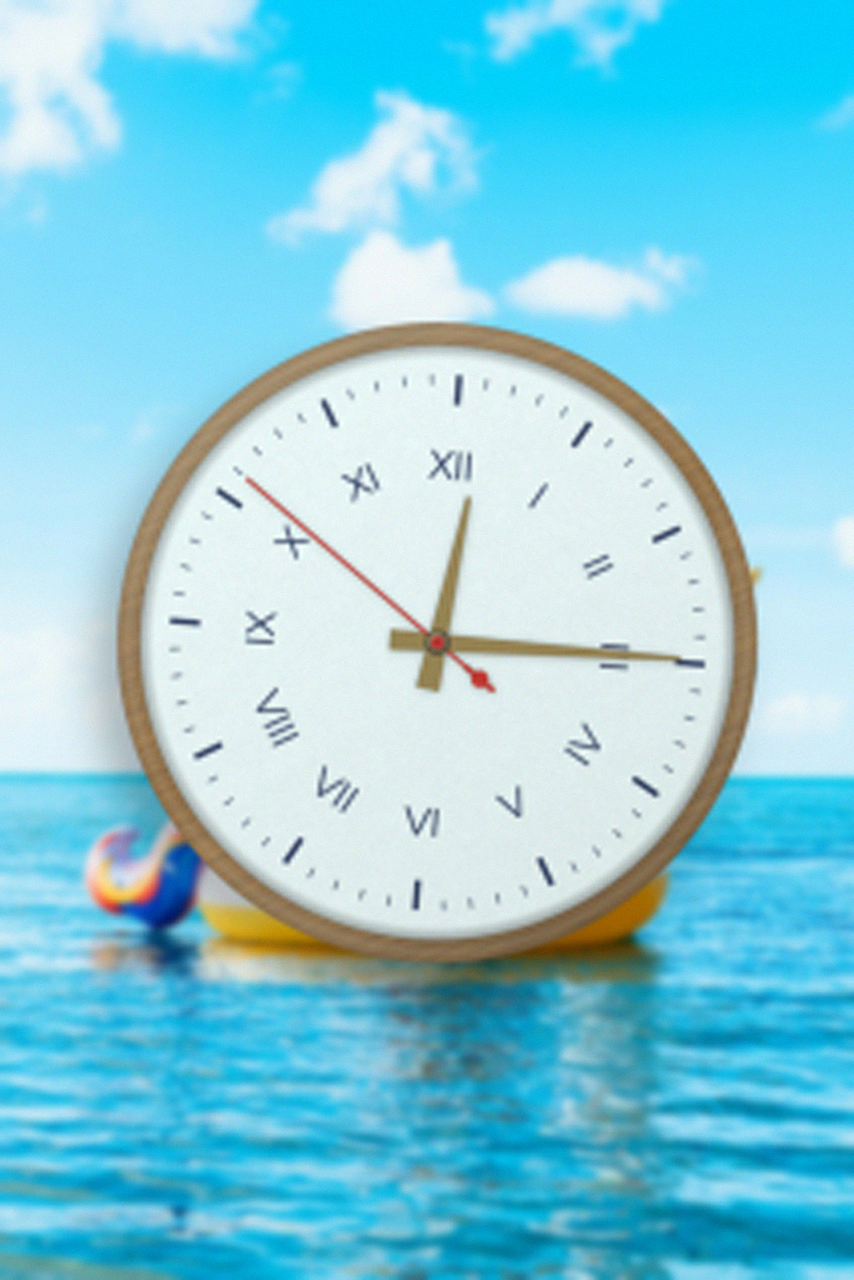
12:14:51
